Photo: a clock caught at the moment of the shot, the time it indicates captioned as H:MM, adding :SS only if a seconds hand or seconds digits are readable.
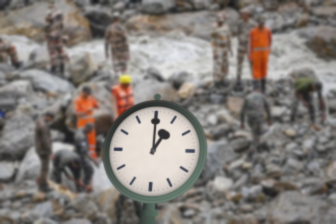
1:00
